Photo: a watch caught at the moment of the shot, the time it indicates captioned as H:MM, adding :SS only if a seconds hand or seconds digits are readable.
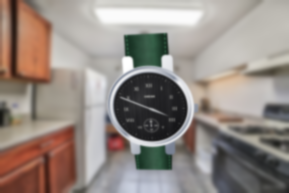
3:49
